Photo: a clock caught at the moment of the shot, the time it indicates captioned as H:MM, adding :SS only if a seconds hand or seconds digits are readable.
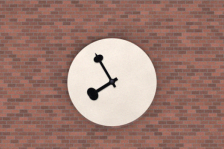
7:55
